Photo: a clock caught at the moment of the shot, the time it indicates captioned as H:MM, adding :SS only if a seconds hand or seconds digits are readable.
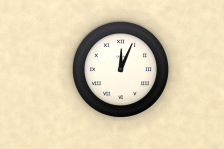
12:04
